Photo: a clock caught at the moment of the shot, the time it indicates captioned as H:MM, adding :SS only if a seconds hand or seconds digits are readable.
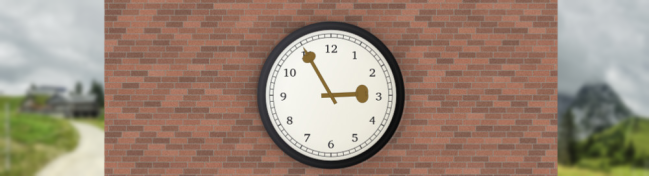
2:55
